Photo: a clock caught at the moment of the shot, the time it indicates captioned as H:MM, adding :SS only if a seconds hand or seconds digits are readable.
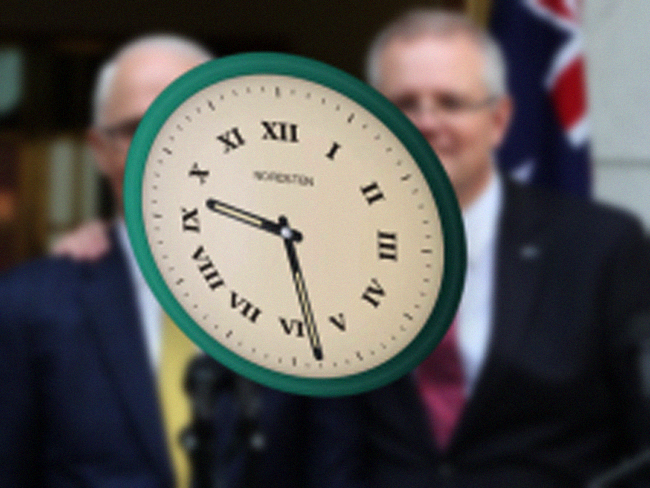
9:28
